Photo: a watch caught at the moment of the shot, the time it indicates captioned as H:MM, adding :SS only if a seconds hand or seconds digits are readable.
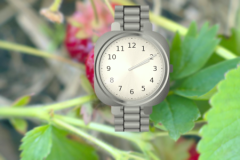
2:10
